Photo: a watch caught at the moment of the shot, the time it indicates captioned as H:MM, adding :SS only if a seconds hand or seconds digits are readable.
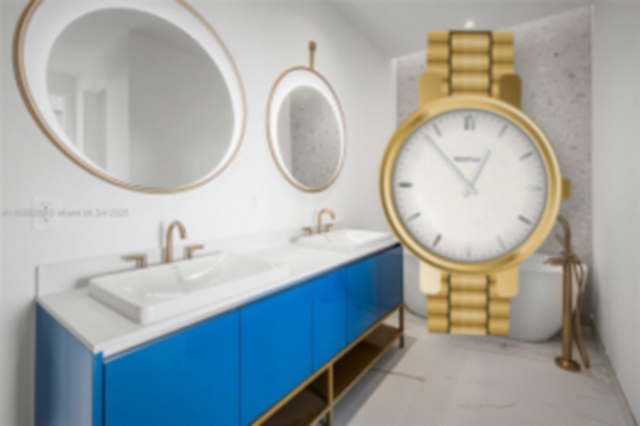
12:53
